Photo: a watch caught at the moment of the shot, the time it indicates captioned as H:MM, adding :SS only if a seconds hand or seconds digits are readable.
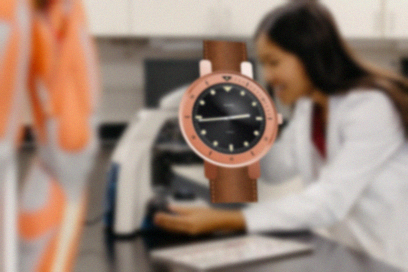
2:44
